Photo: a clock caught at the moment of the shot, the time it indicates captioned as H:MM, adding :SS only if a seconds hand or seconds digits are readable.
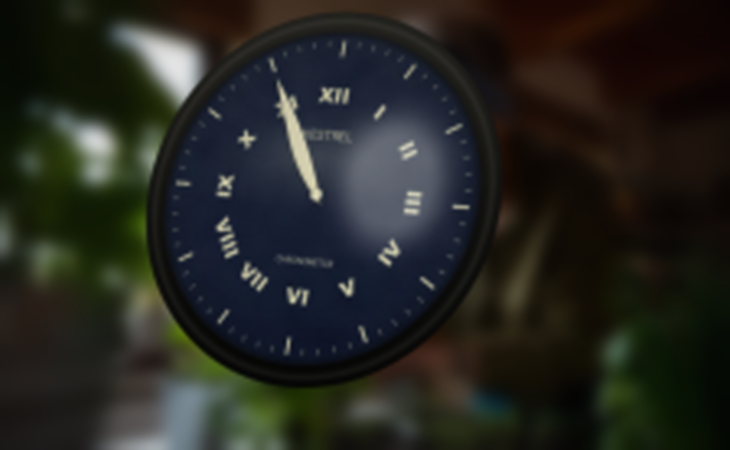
10:55
